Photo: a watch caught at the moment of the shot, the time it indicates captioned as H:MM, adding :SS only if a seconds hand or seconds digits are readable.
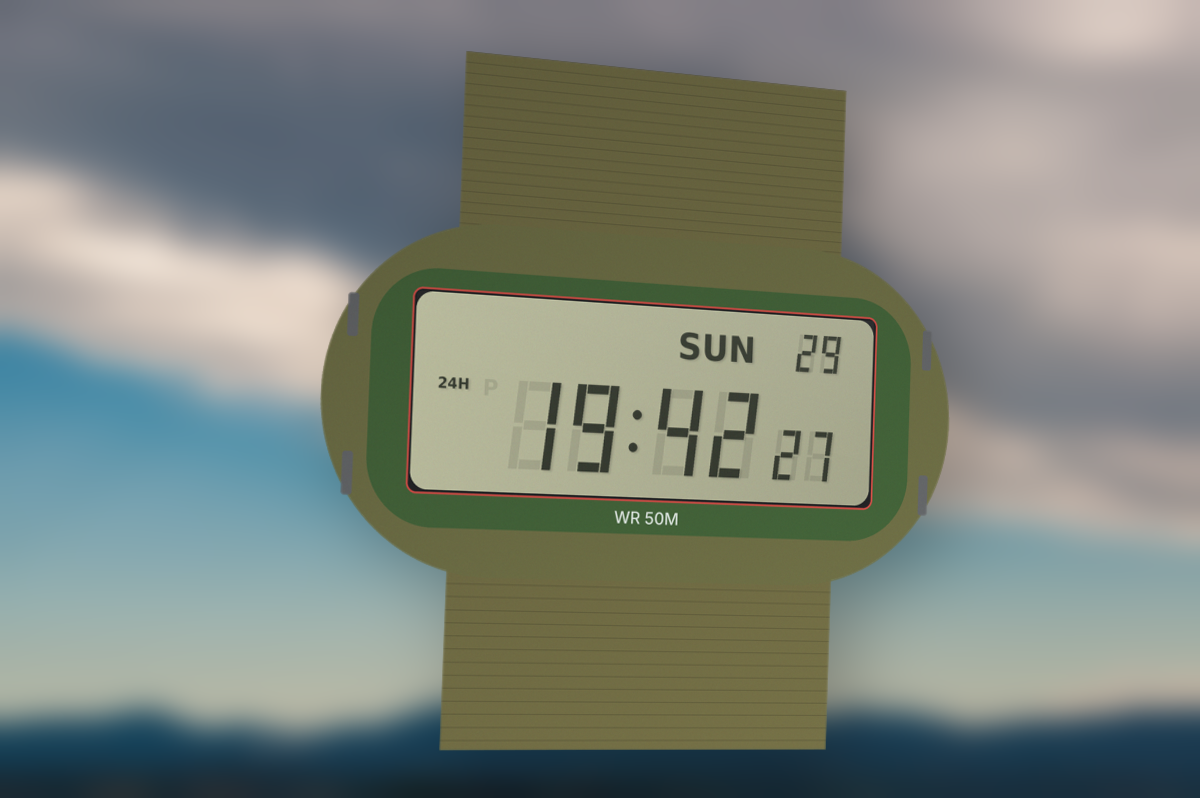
19:42:27
